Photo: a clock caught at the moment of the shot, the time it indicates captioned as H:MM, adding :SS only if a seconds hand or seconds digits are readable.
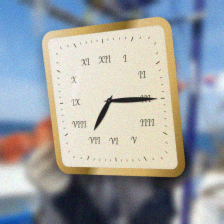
7:15
